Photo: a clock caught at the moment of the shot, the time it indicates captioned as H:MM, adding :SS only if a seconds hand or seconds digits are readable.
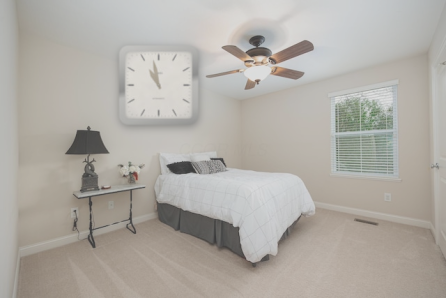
10:58
